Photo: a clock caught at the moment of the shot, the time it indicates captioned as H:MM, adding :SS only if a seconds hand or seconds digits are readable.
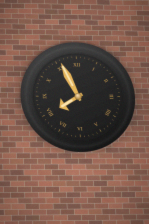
7:56
